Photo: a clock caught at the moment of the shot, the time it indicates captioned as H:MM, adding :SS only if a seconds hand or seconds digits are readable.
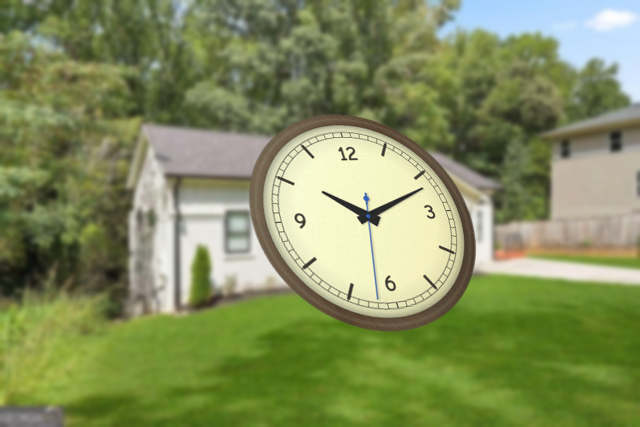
10:11:32
